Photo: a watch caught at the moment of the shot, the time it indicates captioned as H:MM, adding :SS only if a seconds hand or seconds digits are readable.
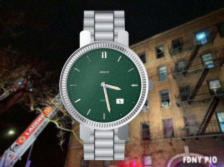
3:28
